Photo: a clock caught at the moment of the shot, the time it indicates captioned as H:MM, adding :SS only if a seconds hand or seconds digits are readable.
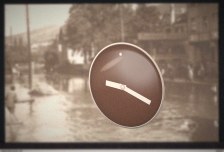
9:19
